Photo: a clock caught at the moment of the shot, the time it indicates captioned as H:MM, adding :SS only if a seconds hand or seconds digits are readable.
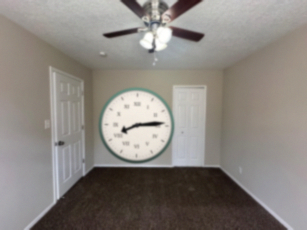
8:14
